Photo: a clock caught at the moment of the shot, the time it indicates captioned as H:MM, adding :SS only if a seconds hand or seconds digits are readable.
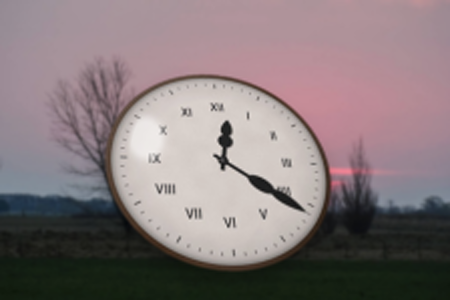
12:21
